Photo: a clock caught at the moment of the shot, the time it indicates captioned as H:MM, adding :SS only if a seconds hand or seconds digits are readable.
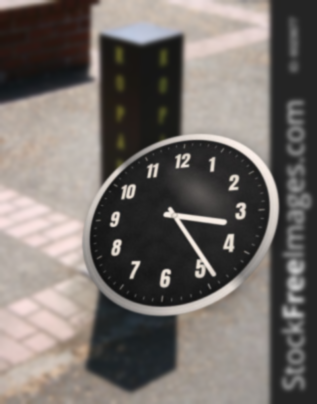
3:24
